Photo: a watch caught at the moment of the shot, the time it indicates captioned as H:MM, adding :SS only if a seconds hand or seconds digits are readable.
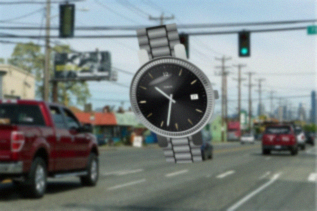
10:33
